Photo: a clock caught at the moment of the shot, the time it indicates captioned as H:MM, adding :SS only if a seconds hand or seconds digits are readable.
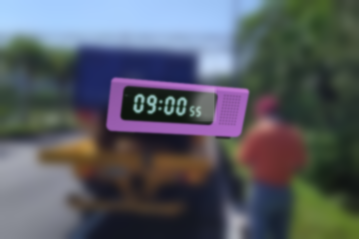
9:00
